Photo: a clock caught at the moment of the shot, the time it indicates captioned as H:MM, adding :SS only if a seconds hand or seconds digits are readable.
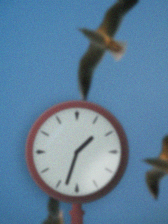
1:33
